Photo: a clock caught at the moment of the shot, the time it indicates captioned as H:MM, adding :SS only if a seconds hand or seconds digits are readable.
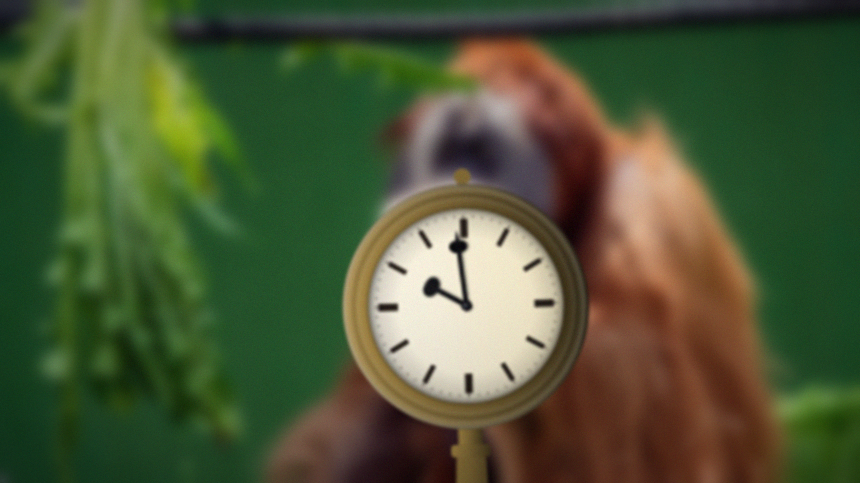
9:59
